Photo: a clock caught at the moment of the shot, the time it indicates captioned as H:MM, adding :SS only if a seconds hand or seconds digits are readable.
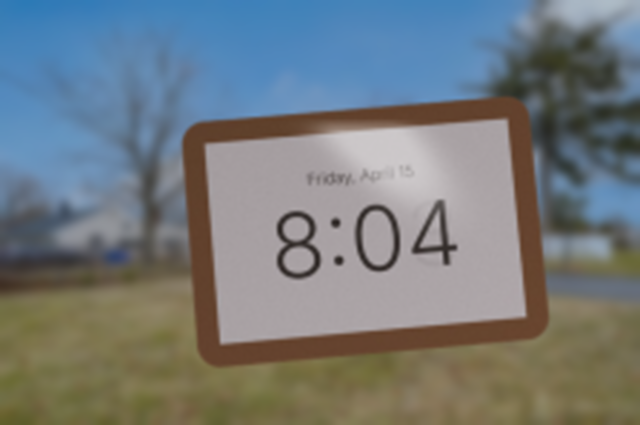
8:04
